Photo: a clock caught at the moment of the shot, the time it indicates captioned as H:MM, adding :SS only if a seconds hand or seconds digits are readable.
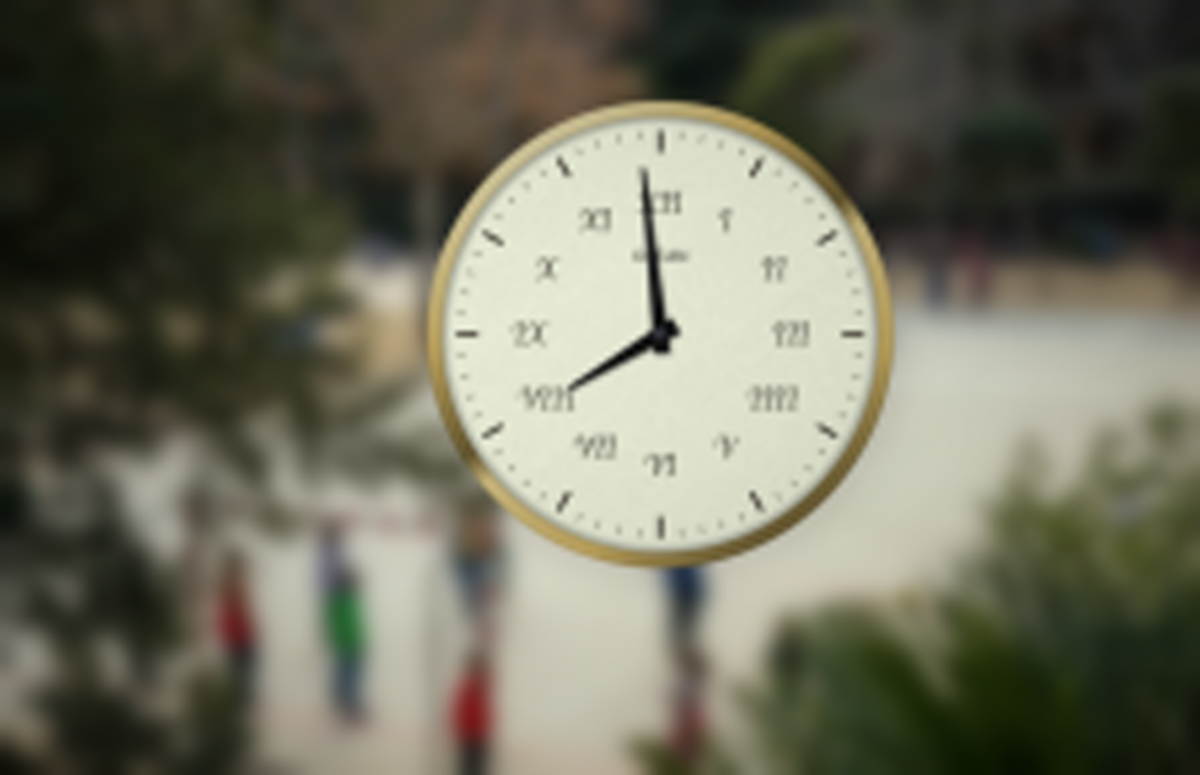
7:59
